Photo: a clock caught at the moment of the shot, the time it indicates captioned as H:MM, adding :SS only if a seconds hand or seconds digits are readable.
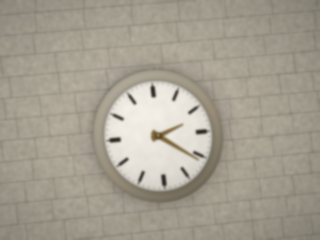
2:21
